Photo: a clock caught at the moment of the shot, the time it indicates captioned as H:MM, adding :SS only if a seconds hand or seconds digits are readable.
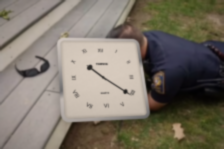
10:21
